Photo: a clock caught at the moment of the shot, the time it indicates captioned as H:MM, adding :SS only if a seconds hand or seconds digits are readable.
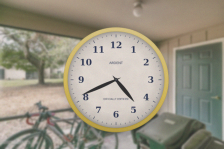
4:41
